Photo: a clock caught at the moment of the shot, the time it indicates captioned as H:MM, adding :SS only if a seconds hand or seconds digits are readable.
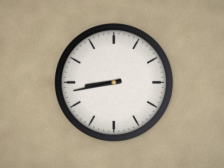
8:43
